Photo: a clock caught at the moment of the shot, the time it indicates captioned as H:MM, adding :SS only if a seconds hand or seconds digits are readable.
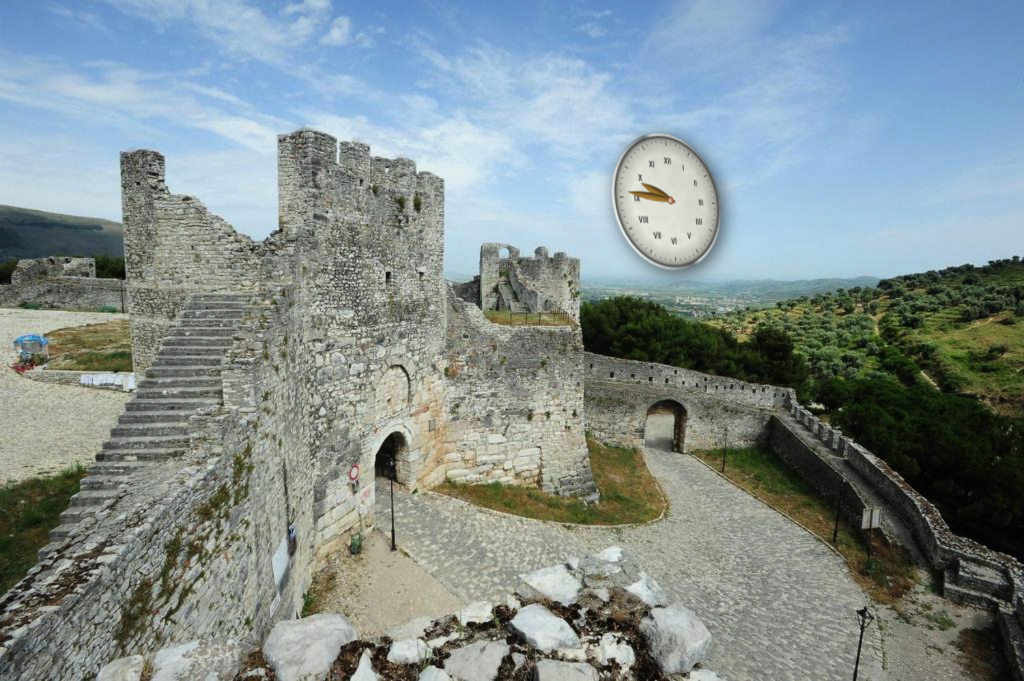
9:46
